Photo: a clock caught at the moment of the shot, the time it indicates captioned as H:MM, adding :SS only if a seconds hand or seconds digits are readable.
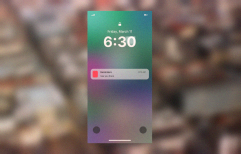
6:30
